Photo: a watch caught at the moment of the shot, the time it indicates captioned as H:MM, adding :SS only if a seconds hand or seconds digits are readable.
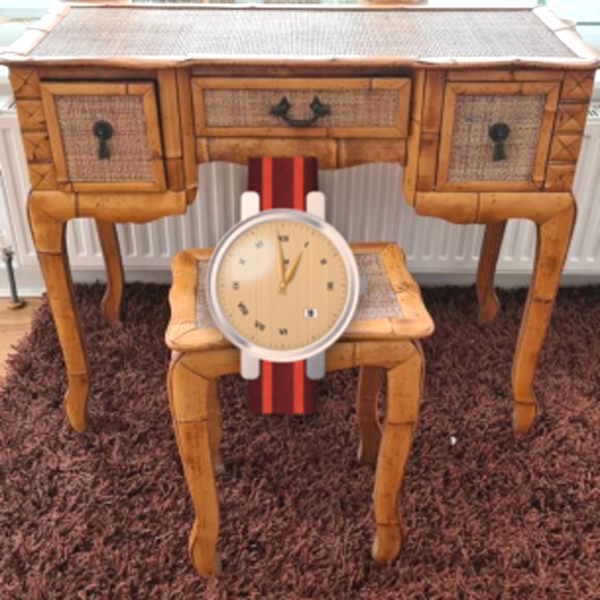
12:59
